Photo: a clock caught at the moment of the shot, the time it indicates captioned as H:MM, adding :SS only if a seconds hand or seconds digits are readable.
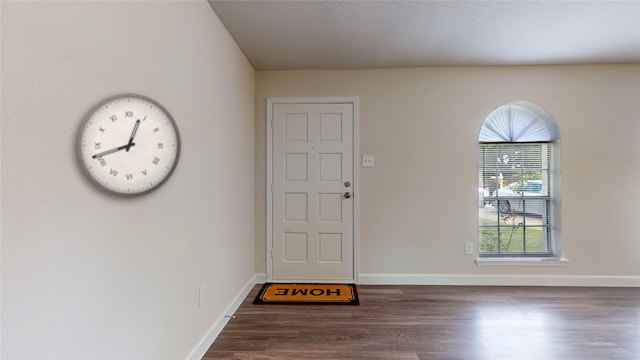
12:42
